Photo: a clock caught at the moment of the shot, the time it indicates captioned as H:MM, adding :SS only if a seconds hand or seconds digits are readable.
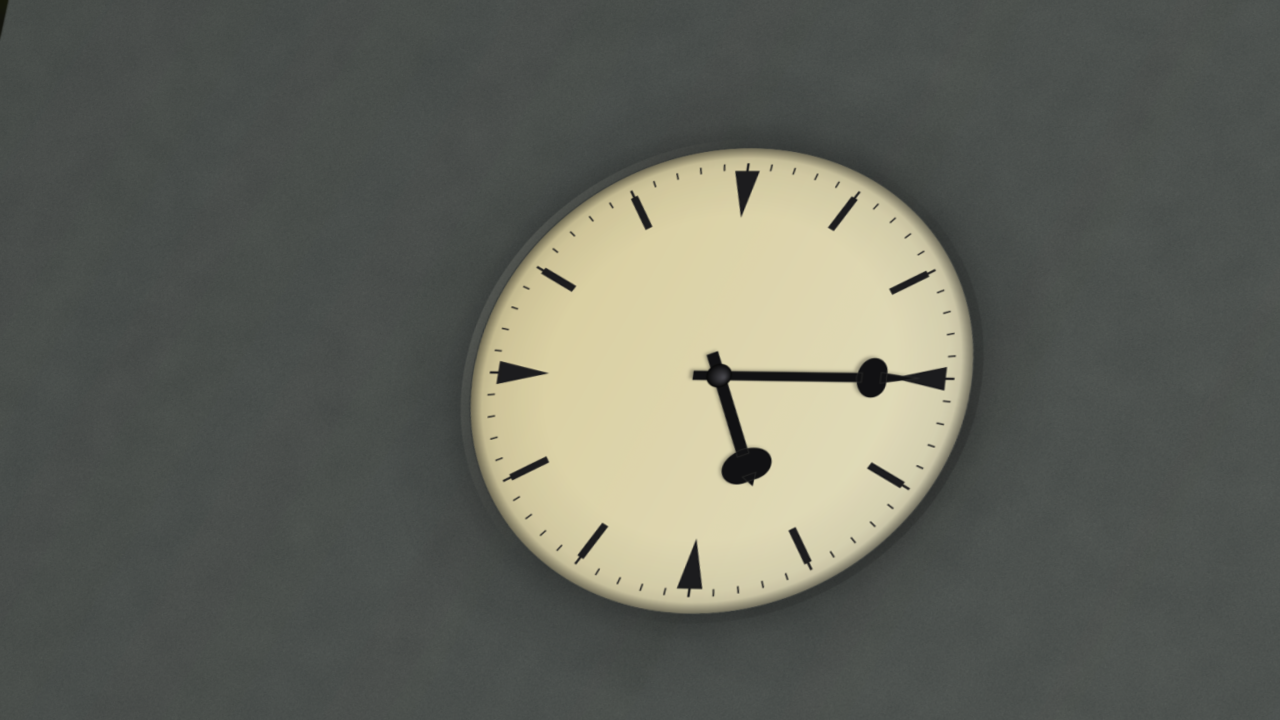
5:15
